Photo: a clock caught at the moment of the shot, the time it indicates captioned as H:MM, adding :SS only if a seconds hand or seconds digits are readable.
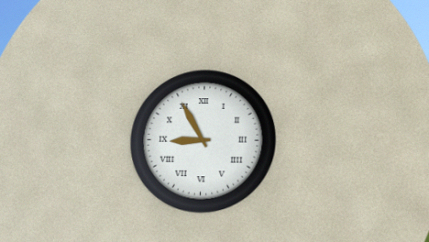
8:55
